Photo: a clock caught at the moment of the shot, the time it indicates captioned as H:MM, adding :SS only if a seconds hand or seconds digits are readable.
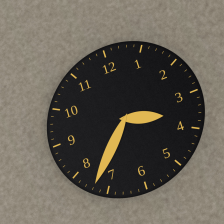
3:37
